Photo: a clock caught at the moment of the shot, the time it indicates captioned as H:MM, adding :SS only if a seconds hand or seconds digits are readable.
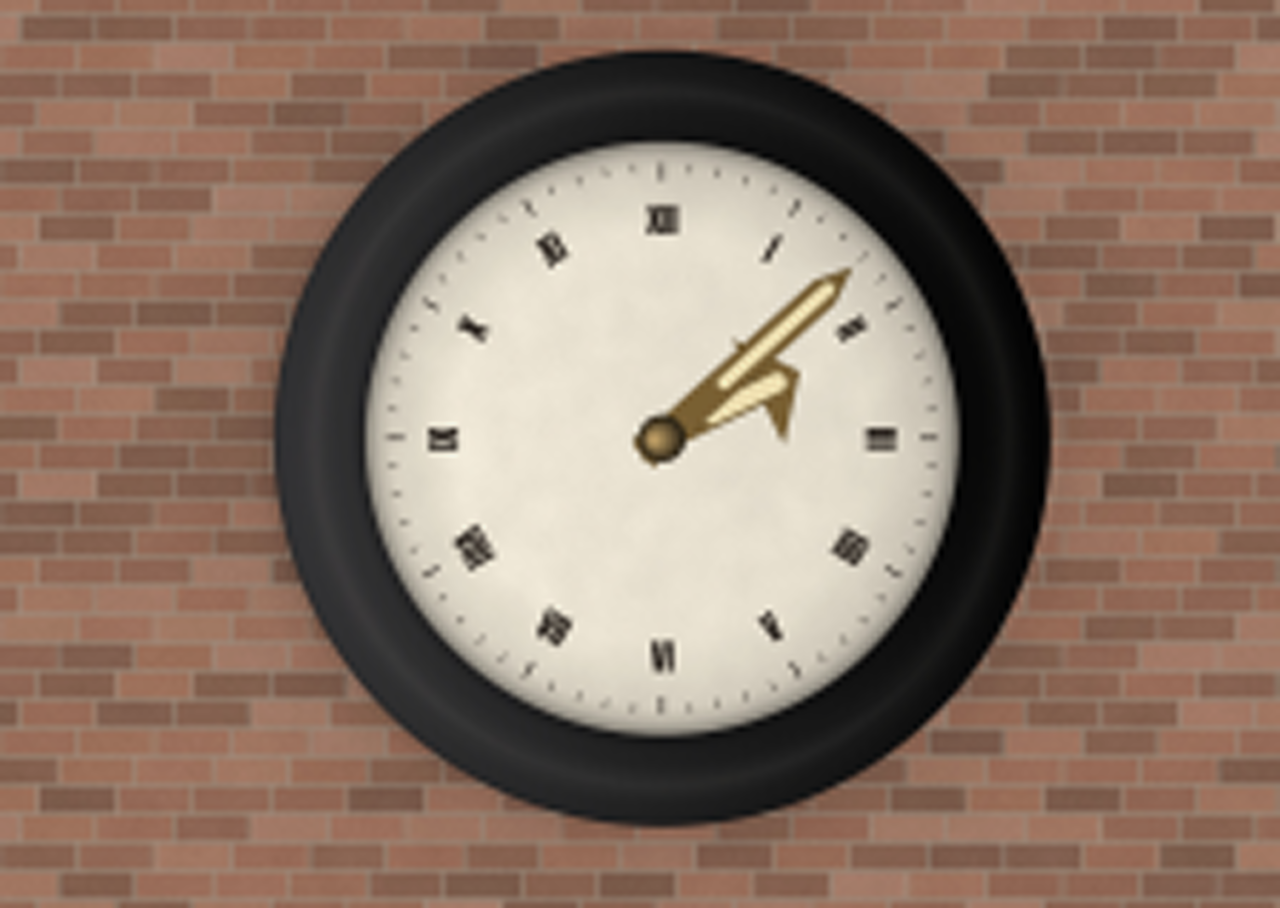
2:08
